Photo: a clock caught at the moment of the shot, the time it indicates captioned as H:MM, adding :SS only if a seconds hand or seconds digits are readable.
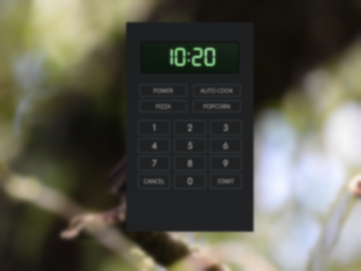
10:20
